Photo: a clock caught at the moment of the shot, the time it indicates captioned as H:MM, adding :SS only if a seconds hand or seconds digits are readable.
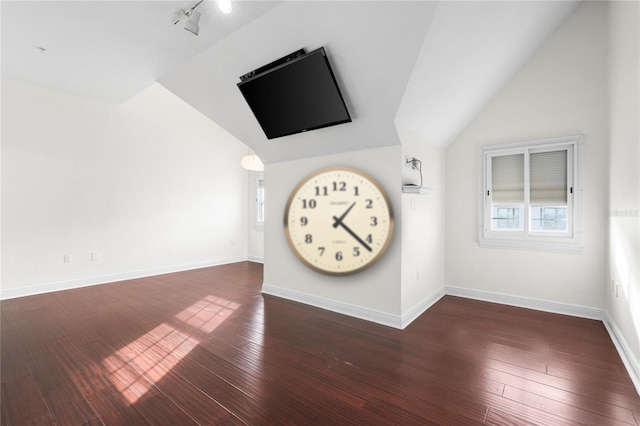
1:22
